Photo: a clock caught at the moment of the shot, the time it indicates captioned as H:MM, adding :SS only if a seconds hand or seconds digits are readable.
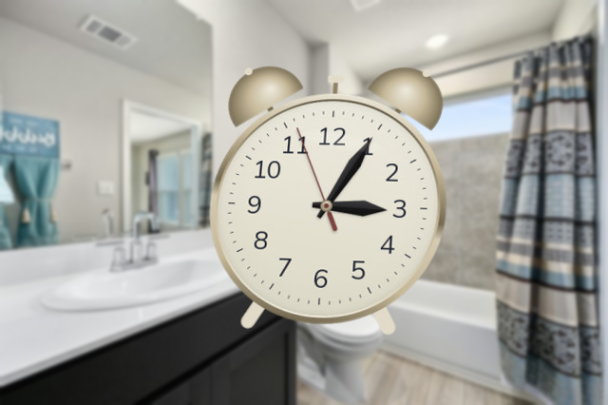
3:04:56
